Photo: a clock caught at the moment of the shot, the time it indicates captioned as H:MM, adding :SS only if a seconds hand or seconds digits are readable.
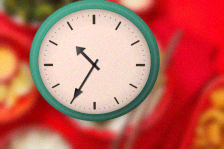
10:35
